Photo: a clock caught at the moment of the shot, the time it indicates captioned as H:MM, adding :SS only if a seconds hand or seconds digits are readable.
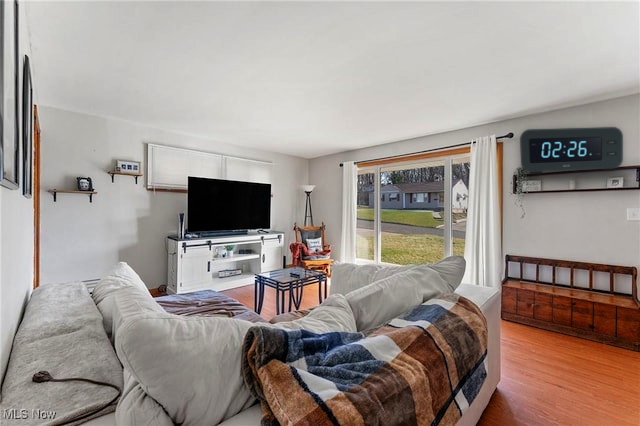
2:26
